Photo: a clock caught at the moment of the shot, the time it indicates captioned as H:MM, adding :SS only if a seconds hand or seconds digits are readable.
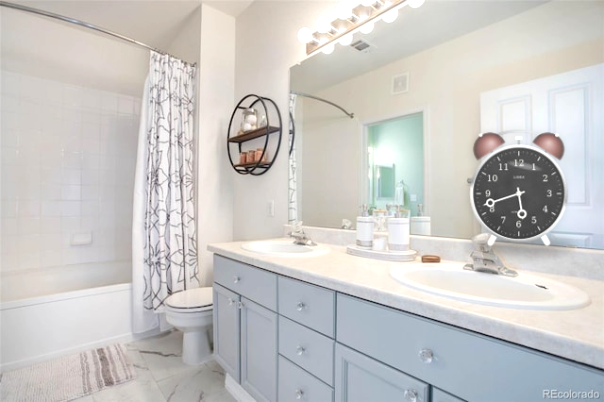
5:42
